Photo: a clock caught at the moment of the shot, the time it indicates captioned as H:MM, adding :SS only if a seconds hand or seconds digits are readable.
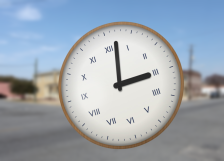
3:02
